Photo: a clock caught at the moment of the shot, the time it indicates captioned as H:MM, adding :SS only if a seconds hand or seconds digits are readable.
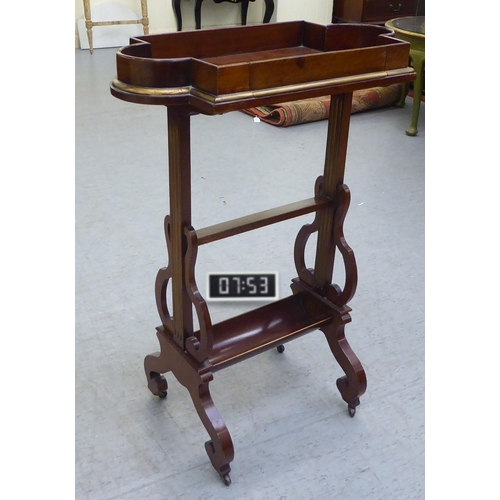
7:53
